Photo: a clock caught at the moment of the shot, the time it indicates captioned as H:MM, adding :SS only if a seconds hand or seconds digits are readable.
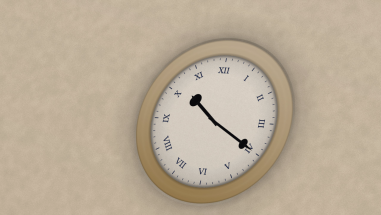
10:20
